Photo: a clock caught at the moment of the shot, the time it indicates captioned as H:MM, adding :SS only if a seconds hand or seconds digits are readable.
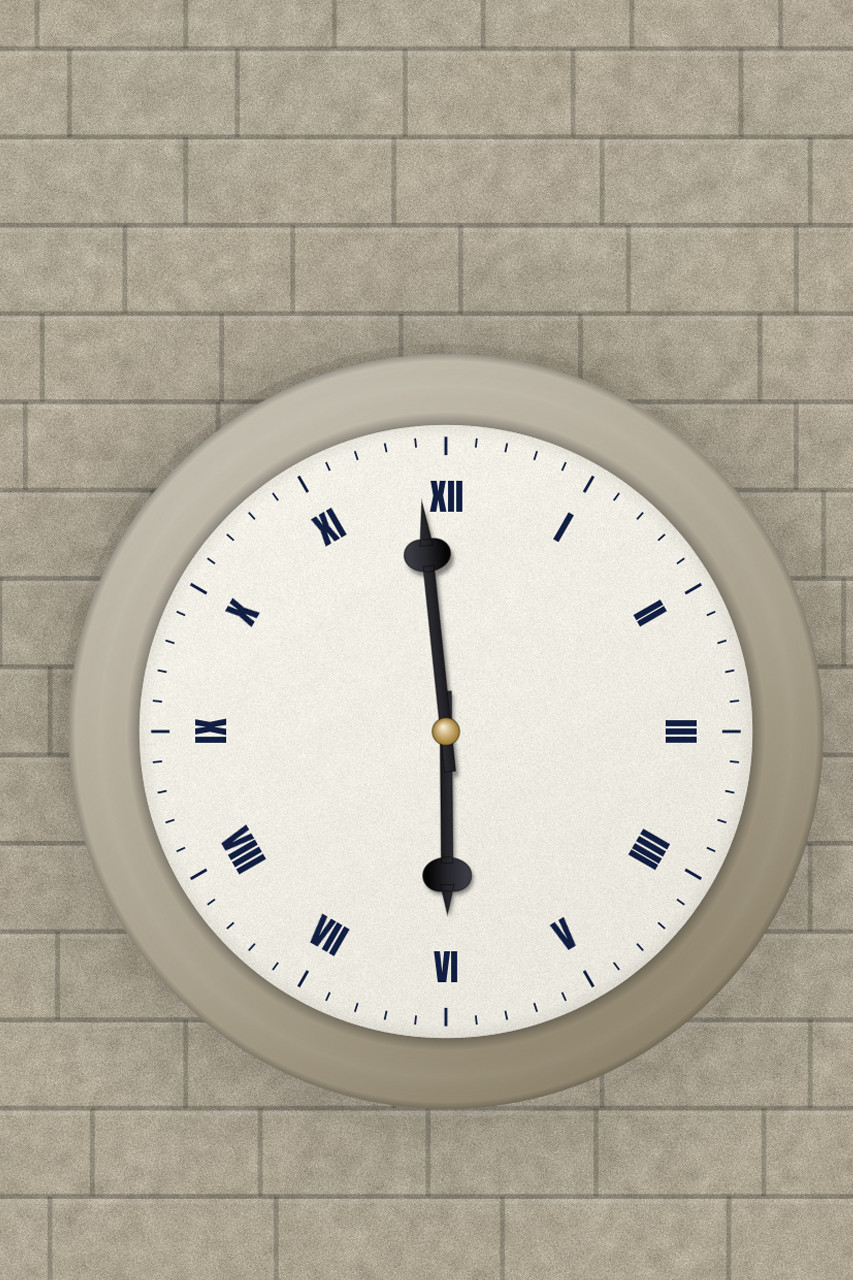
5:59
